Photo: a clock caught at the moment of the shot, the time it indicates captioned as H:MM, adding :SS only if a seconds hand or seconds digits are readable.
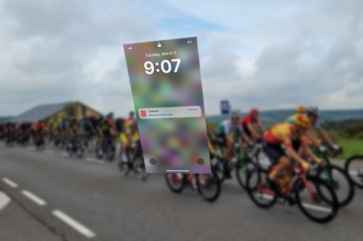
9:07
